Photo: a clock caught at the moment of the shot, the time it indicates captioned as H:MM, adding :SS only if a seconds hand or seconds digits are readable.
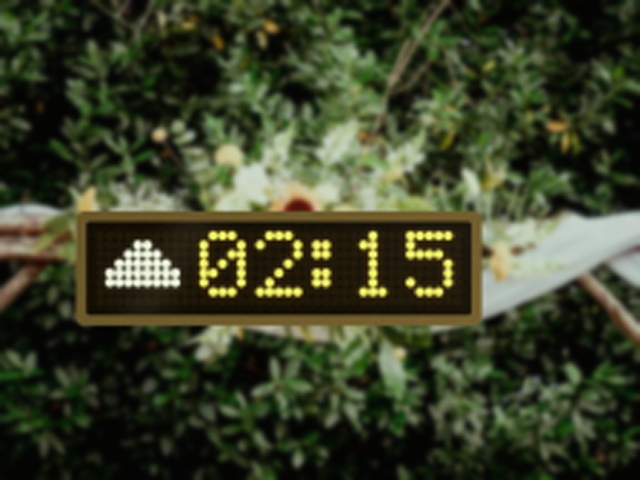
2:15
